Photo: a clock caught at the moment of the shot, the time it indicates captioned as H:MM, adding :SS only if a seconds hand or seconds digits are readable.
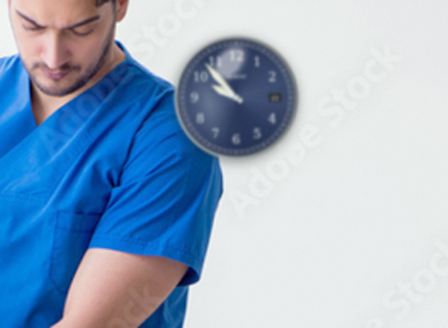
9:53
